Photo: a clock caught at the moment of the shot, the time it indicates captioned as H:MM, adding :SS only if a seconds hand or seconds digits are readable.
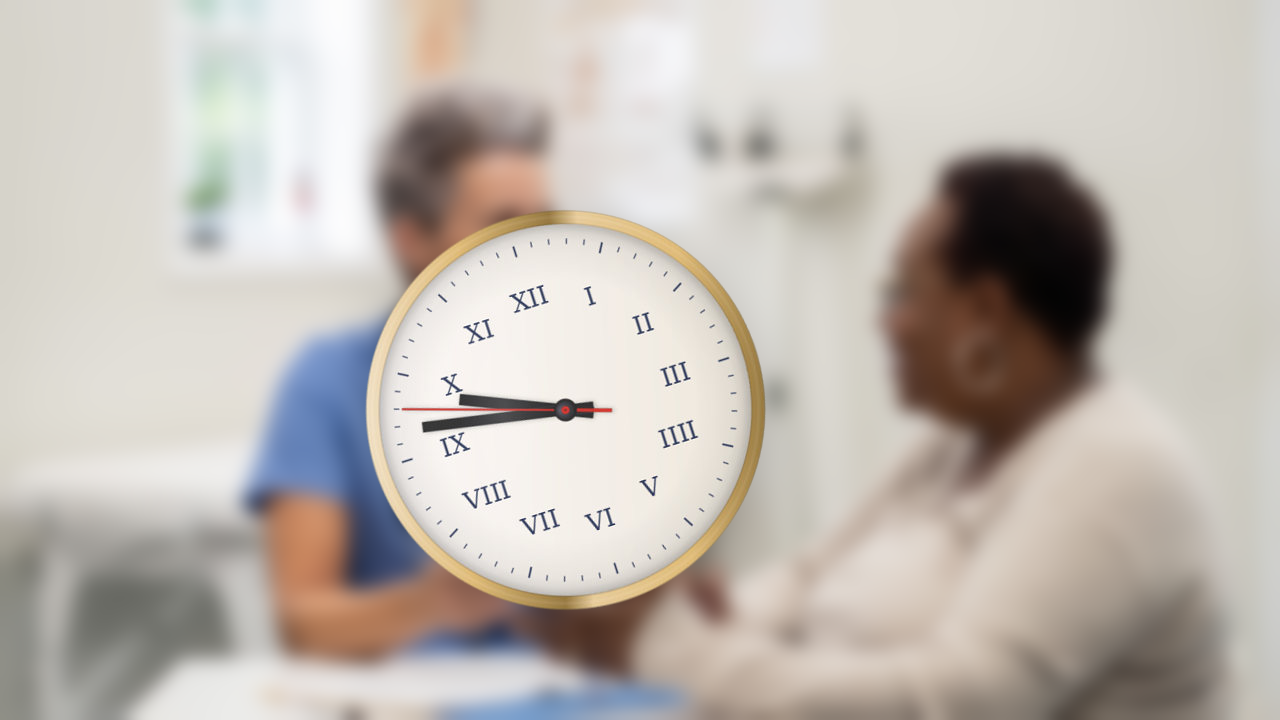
9:46:48
